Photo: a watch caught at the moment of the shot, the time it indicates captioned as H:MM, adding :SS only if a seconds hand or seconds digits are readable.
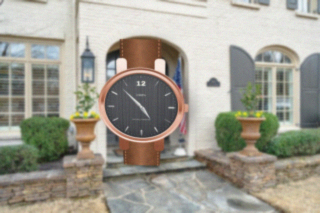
4:53
